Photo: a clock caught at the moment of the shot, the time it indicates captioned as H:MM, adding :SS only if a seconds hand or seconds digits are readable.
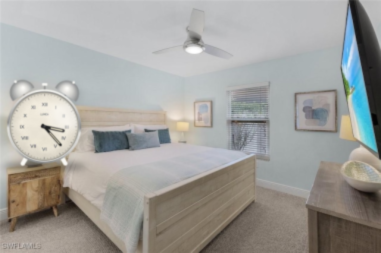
3:23
